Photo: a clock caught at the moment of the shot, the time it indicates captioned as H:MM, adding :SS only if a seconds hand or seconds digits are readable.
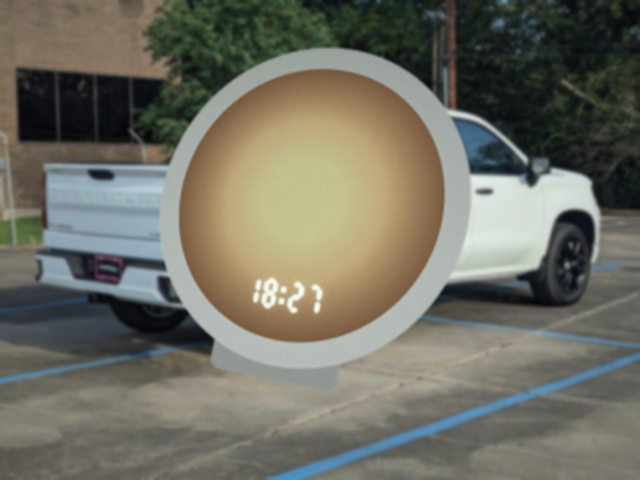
18:27
